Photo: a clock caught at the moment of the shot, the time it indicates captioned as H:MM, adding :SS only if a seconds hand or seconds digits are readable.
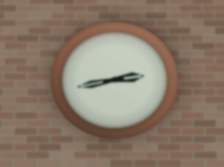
2:43
